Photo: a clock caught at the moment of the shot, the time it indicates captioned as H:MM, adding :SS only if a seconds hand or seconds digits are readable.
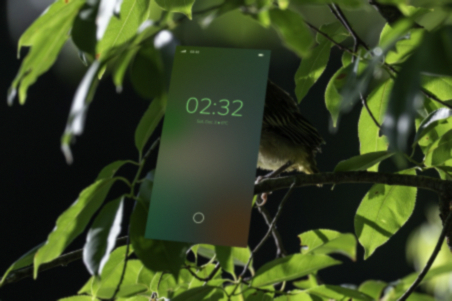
2:32
